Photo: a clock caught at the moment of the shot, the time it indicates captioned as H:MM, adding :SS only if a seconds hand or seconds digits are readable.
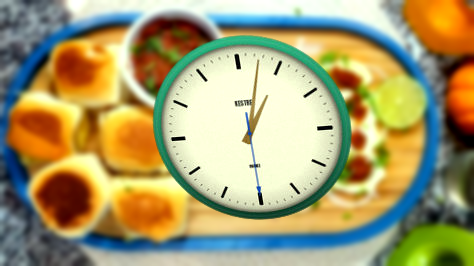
1:02:30
